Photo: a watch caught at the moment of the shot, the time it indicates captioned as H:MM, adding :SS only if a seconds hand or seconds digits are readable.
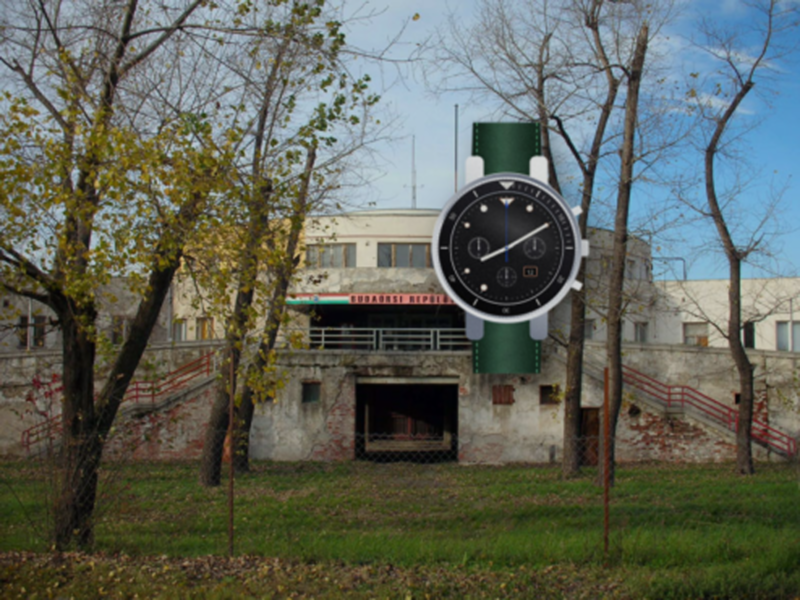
8:10
